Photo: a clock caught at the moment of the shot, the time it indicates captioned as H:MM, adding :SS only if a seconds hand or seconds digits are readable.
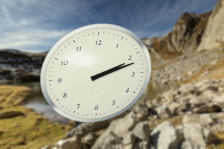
2:12
